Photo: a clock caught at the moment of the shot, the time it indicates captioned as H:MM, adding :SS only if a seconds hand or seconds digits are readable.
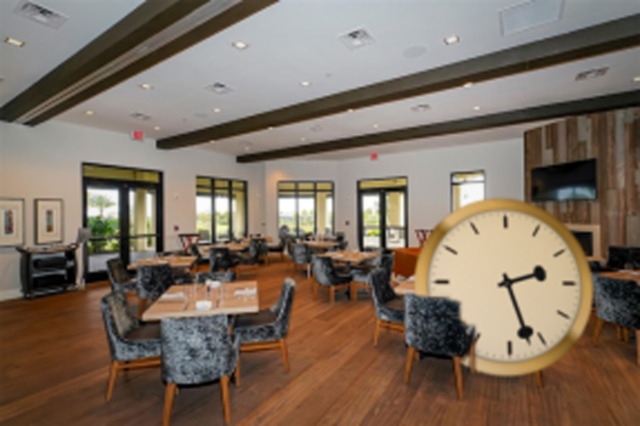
2:27
